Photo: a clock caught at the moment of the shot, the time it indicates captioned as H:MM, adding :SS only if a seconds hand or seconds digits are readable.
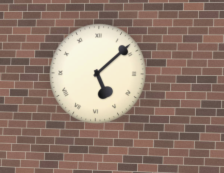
5:08
